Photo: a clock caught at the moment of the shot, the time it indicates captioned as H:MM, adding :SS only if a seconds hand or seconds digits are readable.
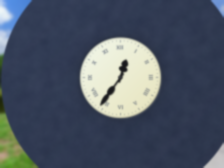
12:36
